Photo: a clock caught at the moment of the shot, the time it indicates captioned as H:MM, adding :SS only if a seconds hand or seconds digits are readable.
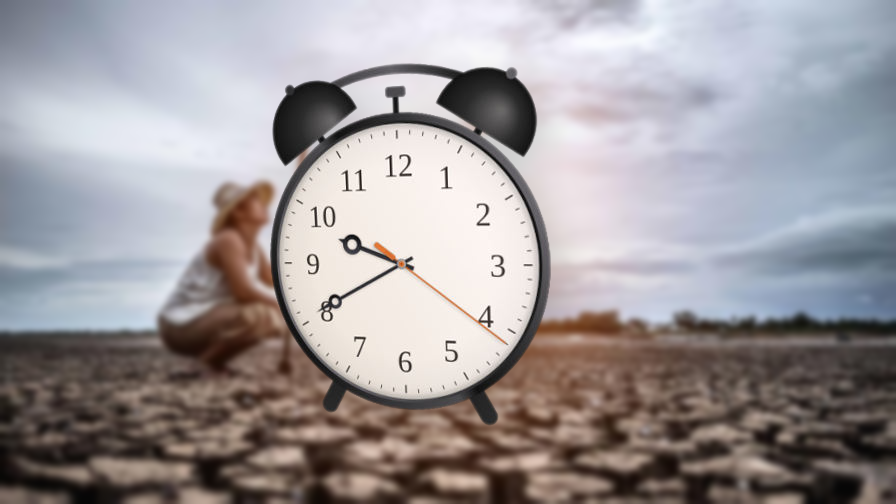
9:40:21
